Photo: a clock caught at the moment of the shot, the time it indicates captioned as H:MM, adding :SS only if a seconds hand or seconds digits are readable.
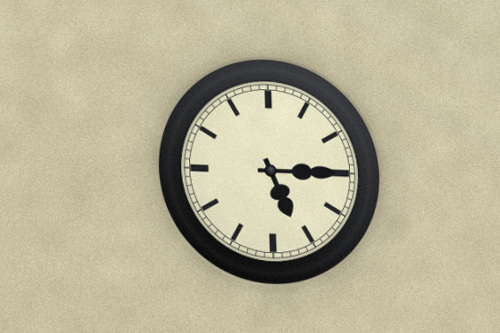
5:15
